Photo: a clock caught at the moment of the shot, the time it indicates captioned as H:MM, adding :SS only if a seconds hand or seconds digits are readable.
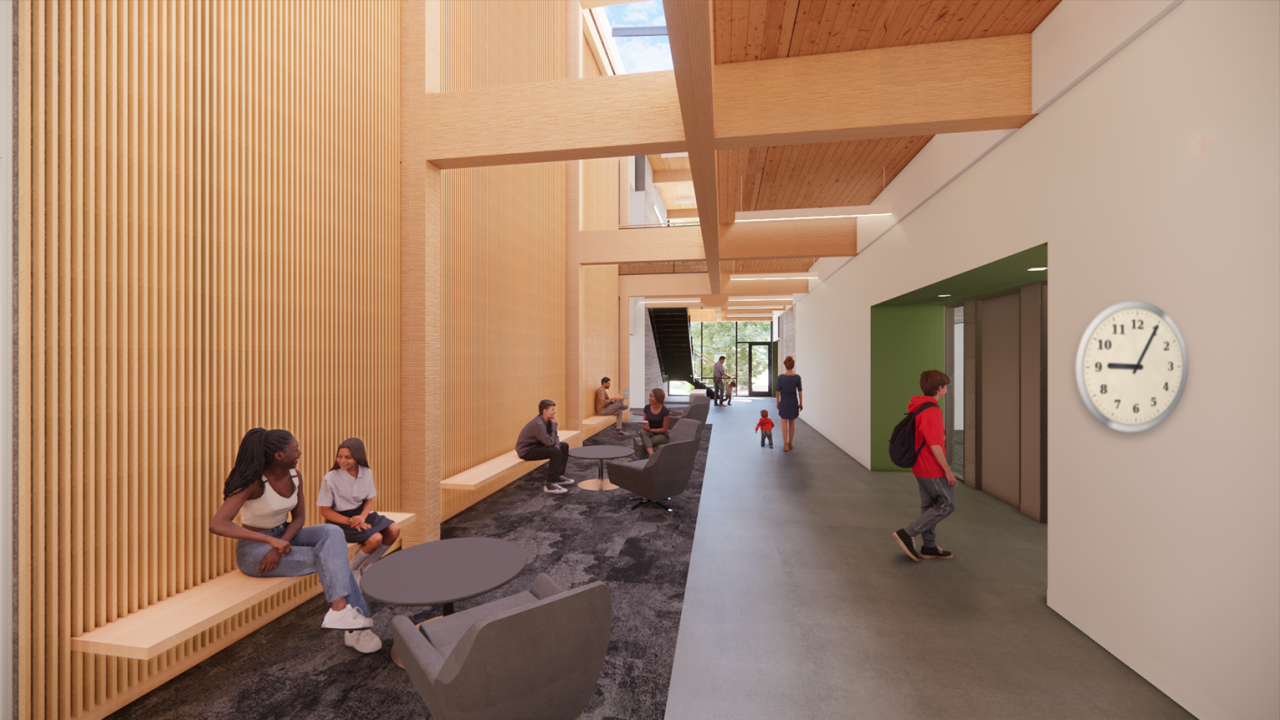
9:05
